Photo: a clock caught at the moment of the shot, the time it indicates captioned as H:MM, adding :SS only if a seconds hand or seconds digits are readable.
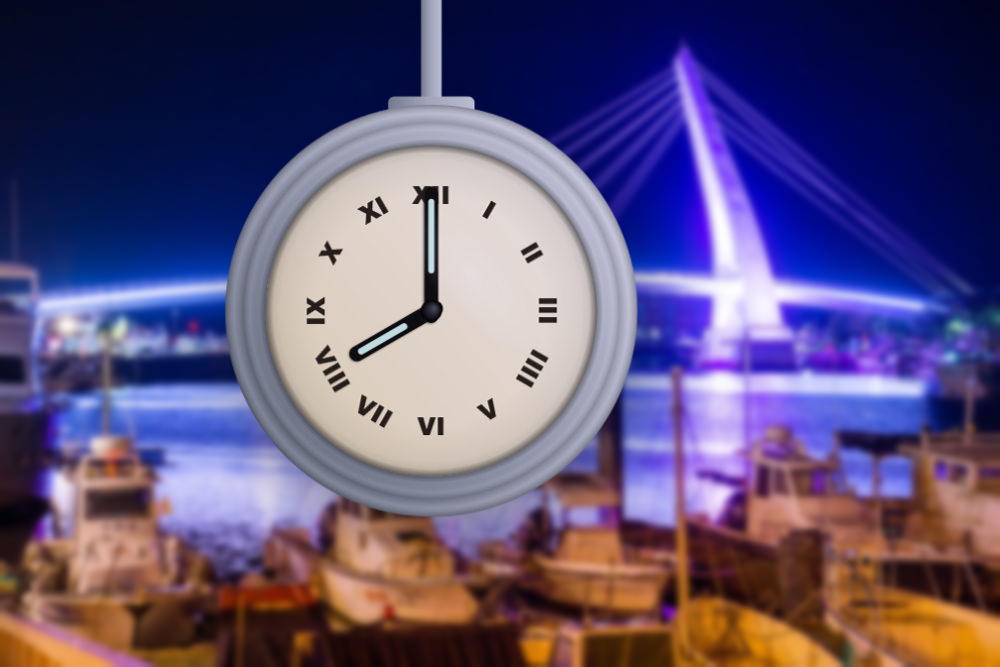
8:00
